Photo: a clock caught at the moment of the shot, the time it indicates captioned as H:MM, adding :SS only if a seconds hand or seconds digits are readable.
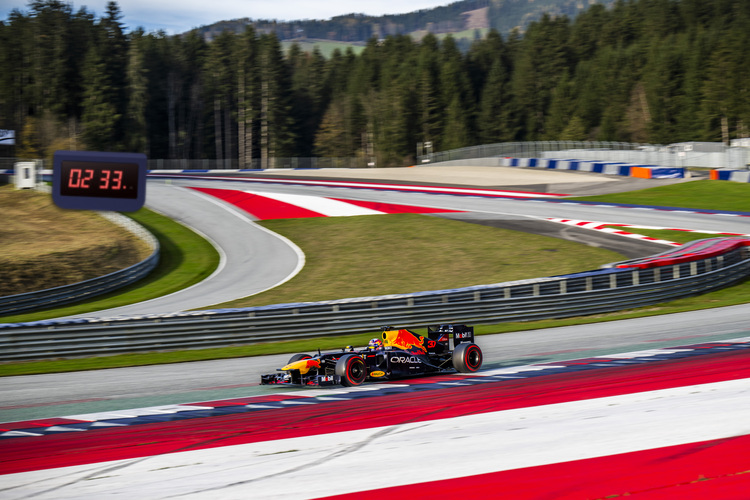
2:33
